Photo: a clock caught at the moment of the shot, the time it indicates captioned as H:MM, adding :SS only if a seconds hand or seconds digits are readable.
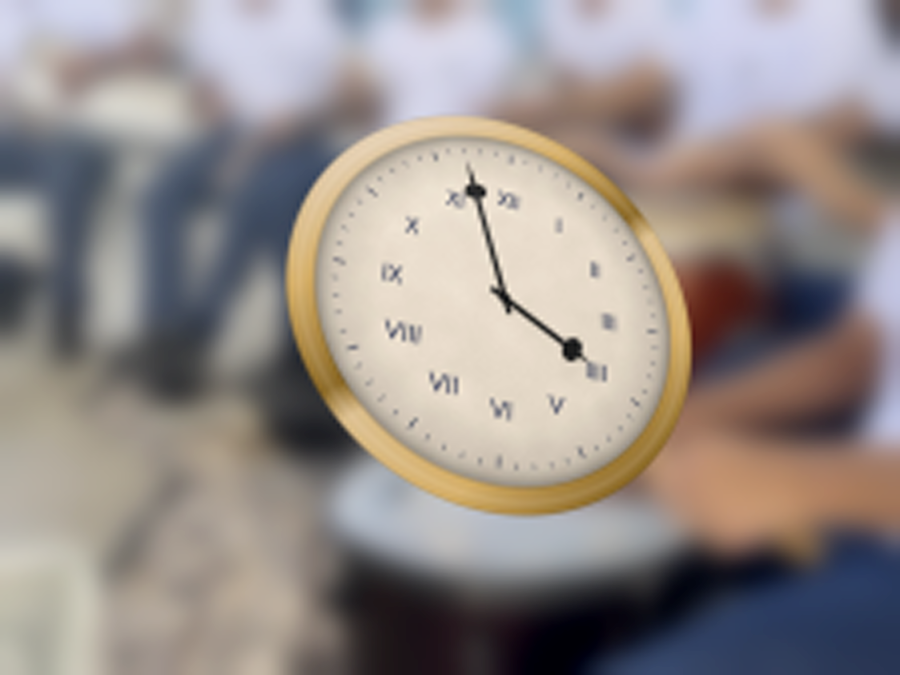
3:57
